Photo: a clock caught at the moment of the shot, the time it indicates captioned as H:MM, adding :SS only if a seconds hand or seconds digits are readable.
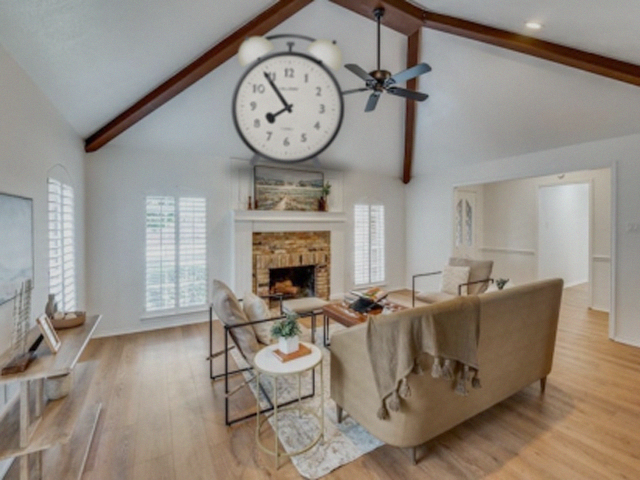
7:54
